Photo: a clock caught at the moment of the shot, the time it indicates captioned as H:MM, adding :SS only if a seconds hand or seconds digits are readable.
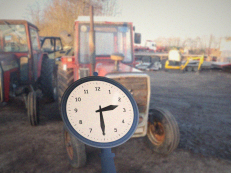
2:30
